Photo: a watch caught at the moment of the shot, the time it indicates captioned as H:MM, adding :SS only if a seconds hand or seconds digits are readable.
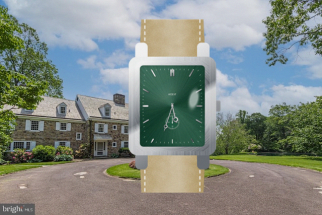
5:33
